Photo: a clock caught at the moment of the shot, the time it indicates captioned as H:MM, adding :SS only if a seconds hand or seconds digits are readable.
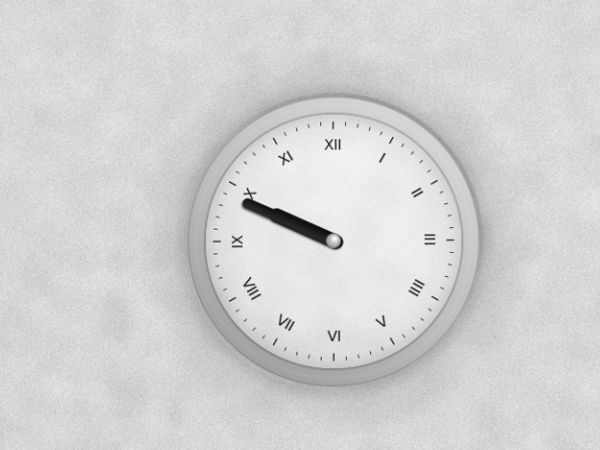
9:49
